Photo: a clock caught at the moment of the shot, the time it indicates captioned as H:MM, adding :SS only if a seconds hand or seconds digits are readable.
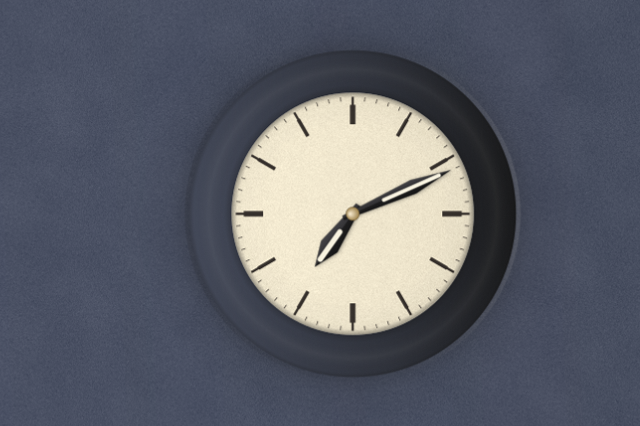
7:11
